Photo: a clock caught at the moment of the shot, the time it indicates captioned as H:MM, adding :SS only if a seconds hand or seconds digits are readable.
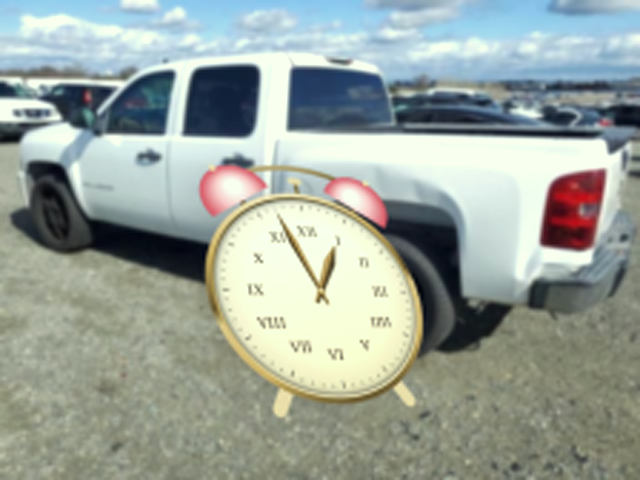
12:57
